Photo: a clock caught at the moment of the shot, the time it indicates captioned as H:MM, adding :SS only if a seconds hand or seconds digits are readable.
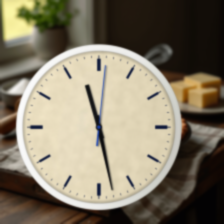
11:28:01
